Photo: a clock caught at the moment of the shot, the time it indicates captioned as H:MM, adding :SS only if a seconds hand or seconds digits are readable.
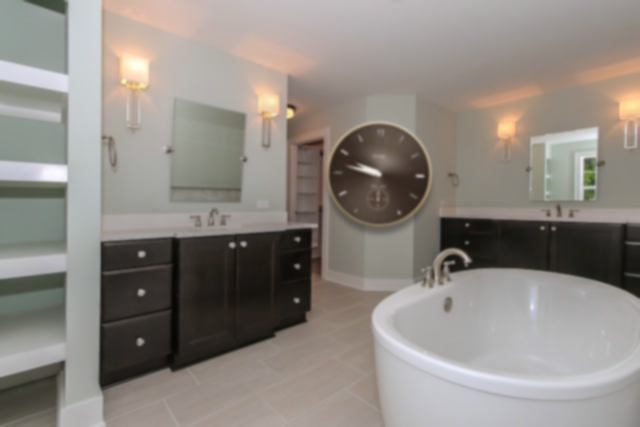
9:47
